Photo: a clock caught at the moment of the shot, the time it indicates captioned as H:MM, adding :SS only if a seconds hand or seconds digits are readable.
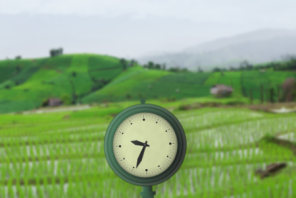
9:34
